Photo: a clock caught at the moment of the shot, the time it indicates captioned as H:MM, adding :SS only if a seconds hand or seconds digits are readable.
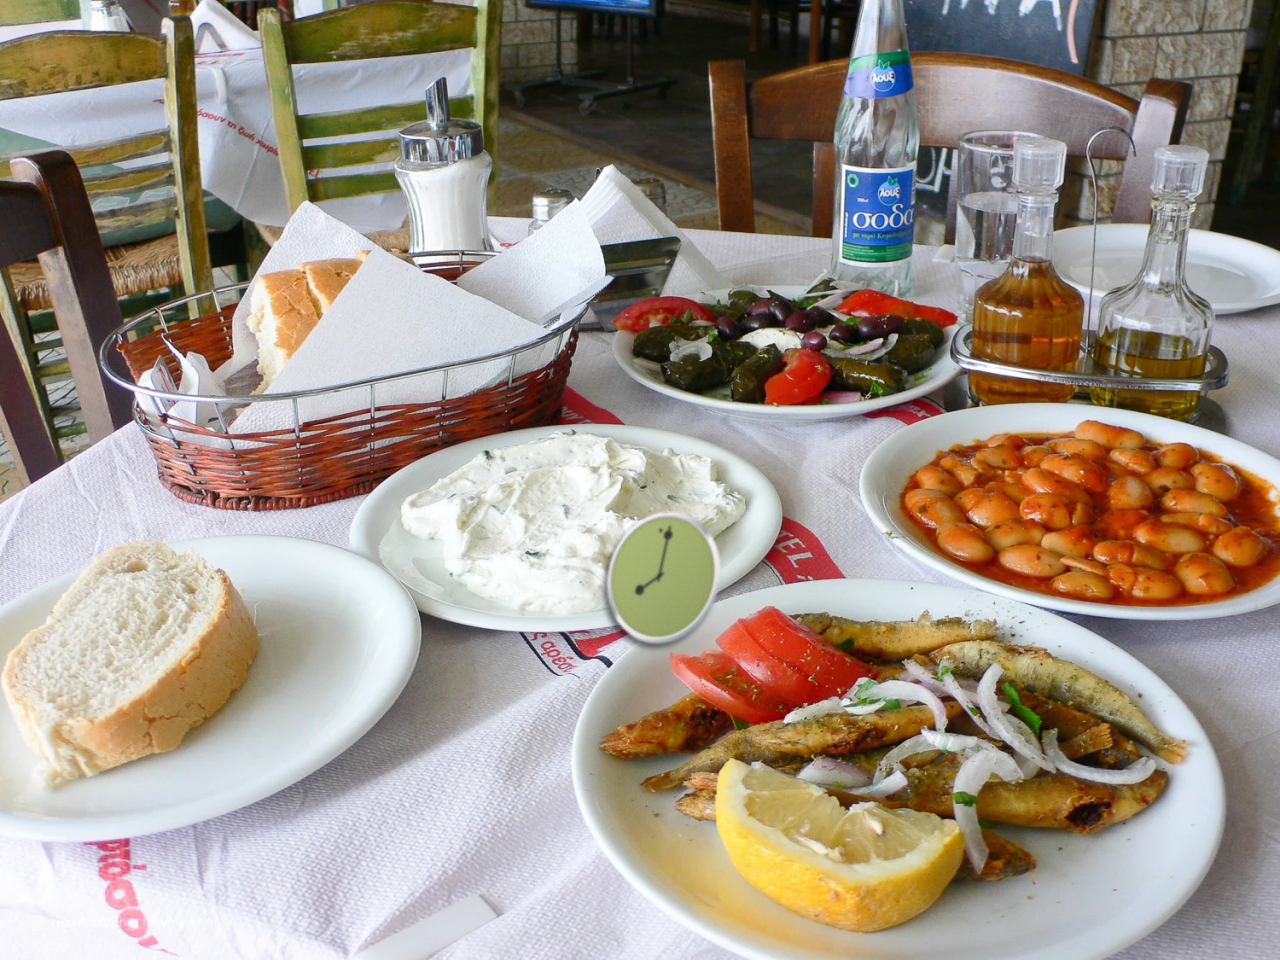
8:02
